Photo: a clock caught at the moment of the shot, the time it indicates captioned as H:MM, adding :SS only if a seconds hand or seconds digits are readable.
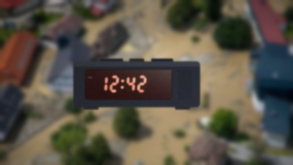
12:42
